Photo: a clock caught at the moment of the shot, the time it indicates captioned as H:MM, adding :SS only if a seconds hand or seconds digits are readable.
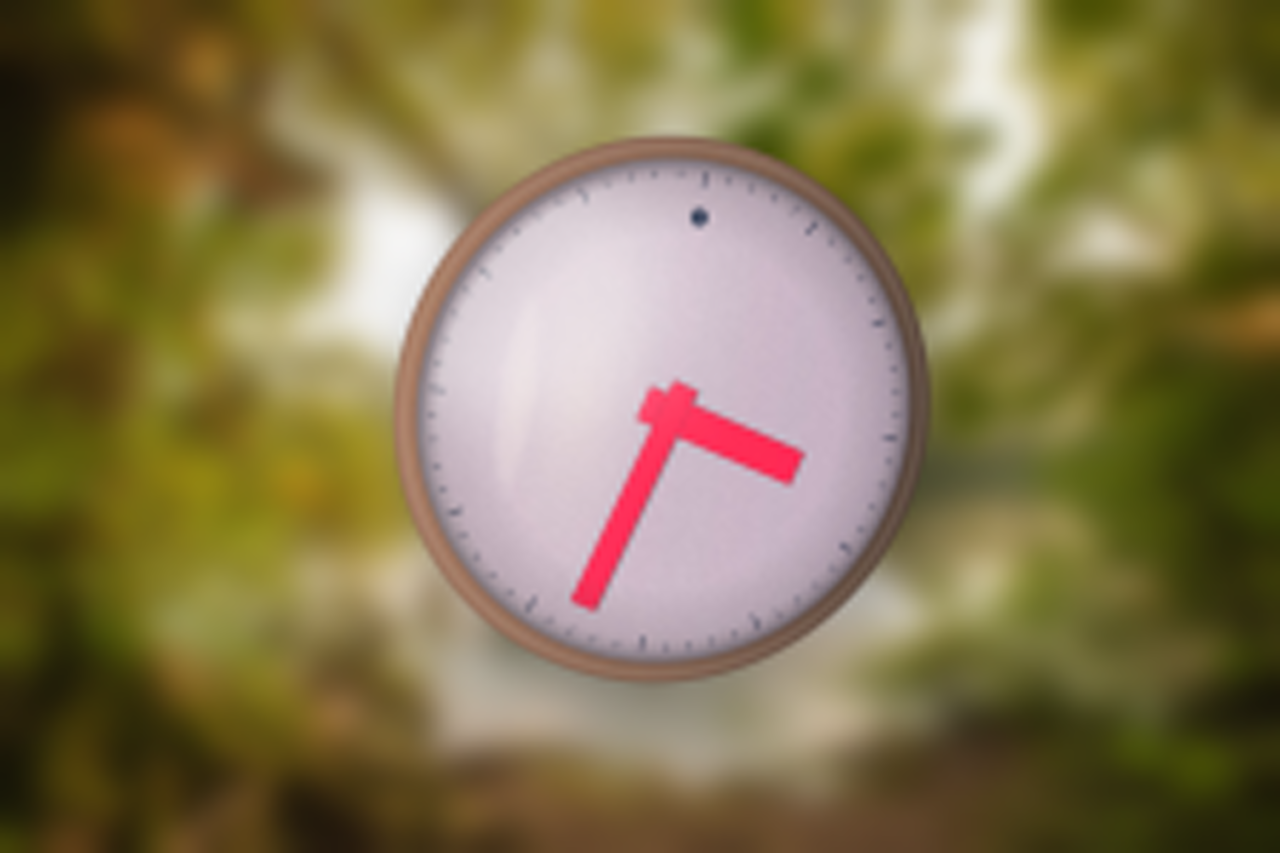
3:33
